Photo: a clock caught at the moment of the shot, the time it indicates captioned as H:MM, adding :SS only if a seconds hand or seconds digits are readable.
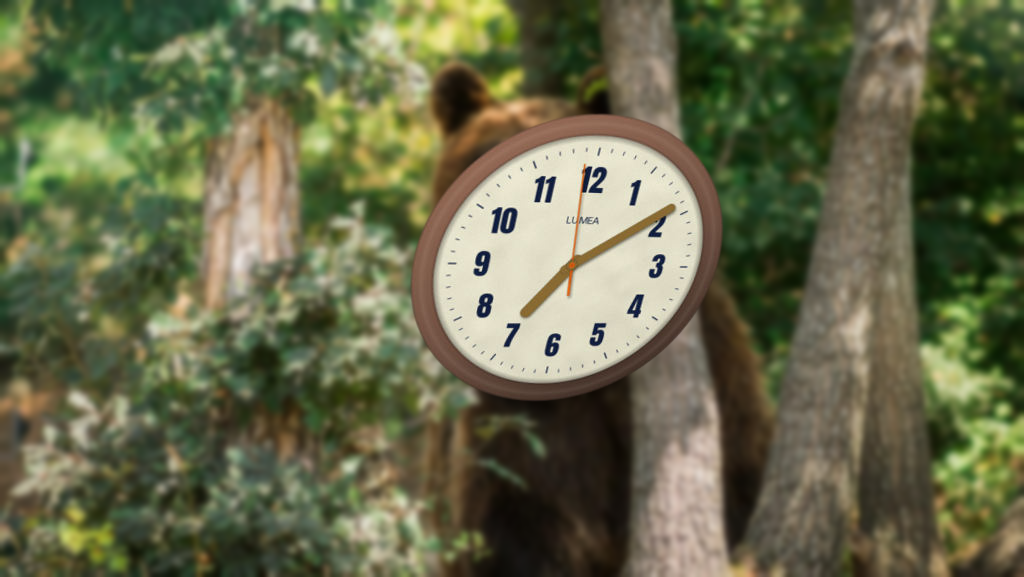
7:08:59
